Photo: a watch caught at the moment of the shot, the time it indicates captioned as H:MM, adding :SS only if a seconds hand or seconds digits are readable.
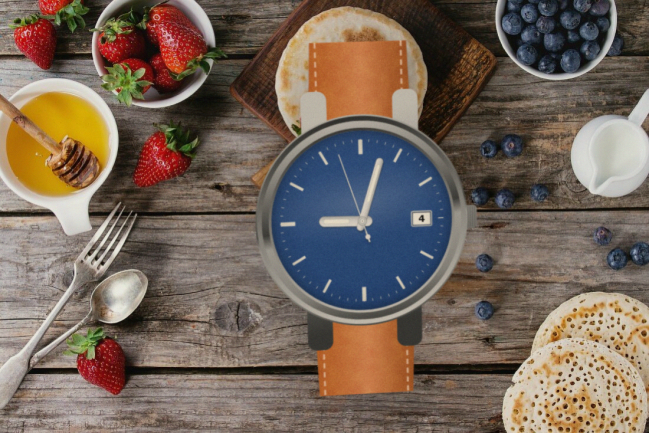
9:02:57
